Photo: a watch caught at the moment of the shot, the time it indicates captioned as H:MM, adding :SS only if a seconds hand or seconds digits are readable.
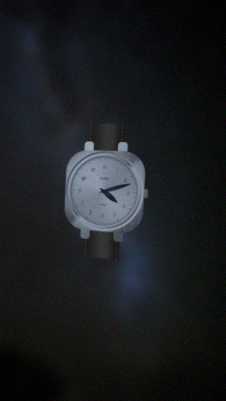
4:12
